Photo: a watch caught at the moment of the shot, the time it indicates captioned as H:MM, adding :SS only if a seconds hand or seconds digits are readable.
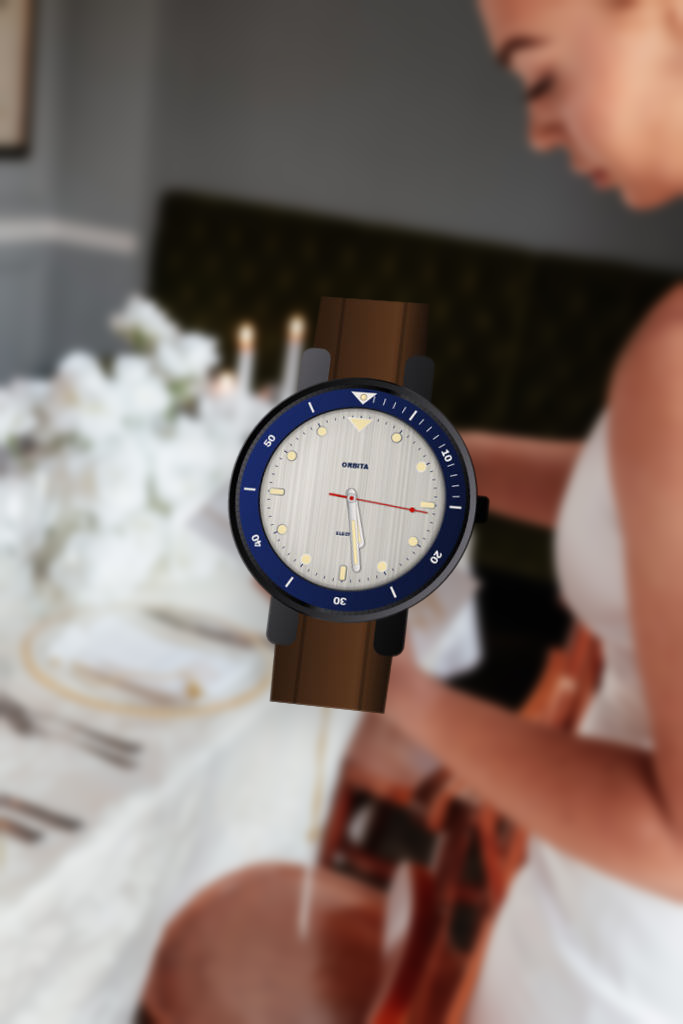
5:28:16
